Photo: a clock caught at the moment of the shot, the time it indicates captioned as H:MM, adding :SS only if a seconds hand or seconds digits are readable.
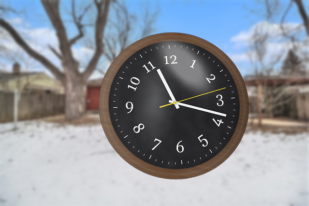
11:18:13
